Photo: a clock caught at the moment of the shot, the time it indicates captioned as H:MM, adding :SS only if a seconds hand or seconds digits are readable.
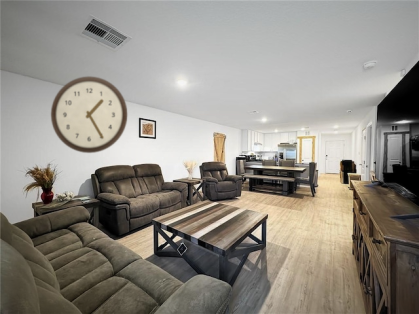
1:25
